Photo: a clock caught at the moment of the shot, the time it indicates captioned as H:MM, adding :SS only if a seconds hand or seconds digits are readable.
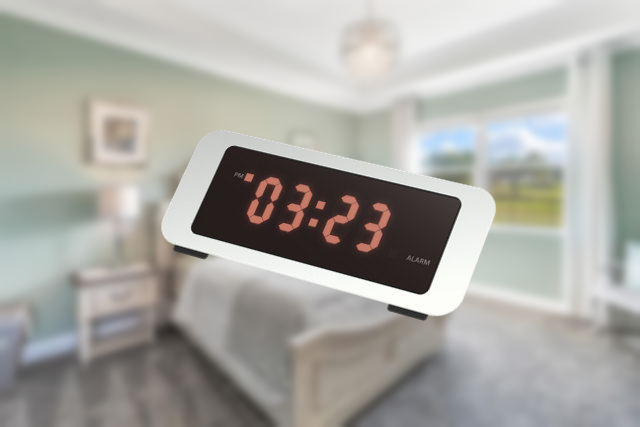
3:23
